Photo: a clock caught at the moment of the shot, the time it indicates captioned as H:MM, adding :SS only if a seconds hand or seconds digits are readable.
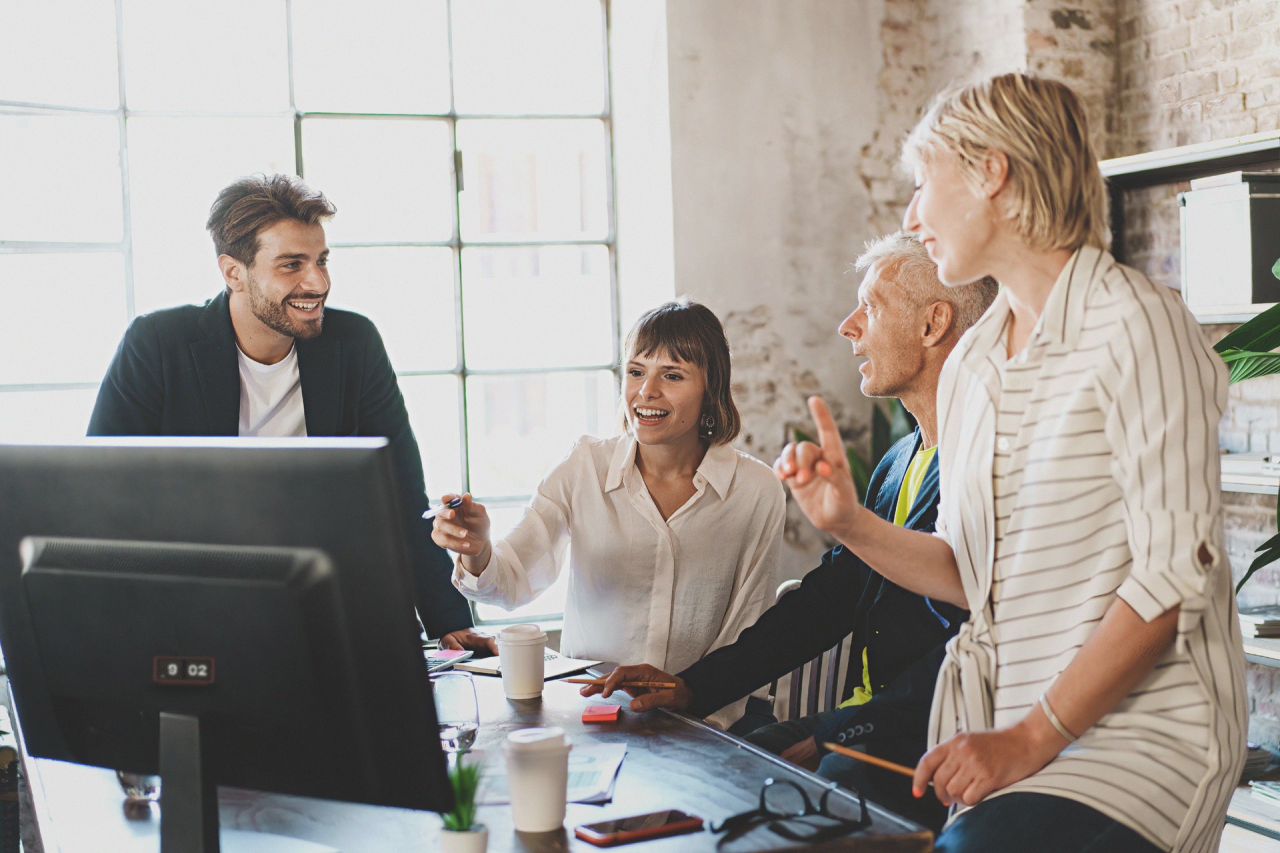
9:02
